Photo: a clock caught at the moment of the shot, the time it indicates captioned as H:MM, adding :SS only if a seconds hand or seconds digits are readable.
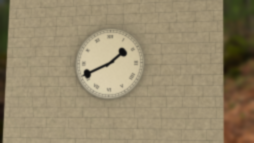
1:41
